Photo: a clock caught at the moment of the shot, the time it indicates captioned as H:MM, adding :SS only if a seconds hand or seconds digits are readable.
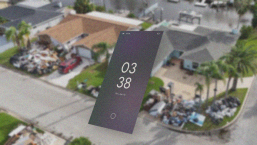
3:38
